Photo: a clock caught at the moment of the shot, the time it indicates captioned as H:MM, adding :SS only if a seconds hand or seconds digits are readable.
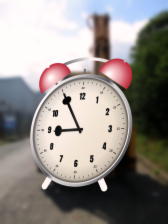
8:55
